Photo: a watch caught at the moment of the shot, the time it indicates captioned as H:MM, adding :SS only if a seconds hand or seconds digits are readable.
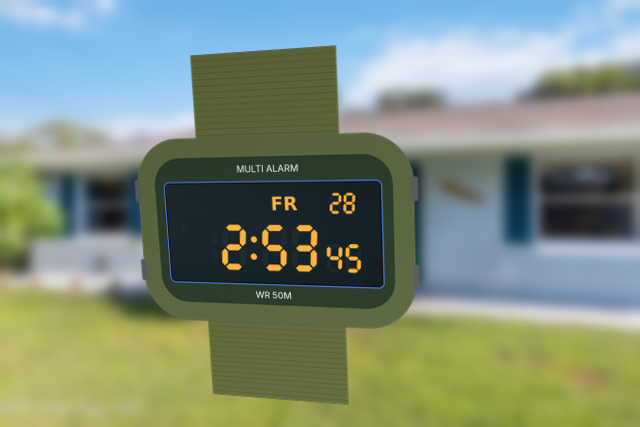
2:53:45
